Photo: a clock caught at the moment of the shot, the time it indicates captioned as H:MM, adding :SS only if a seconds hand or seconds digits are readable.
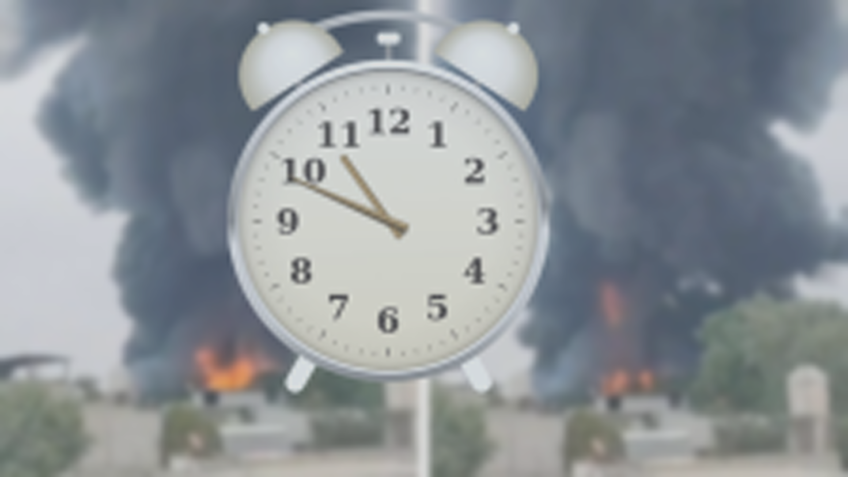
10:49
